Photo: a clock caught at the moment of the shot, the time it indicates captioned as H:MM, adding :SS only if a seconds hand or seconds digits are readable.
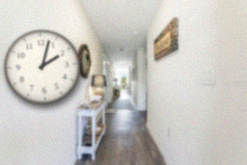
2:03
